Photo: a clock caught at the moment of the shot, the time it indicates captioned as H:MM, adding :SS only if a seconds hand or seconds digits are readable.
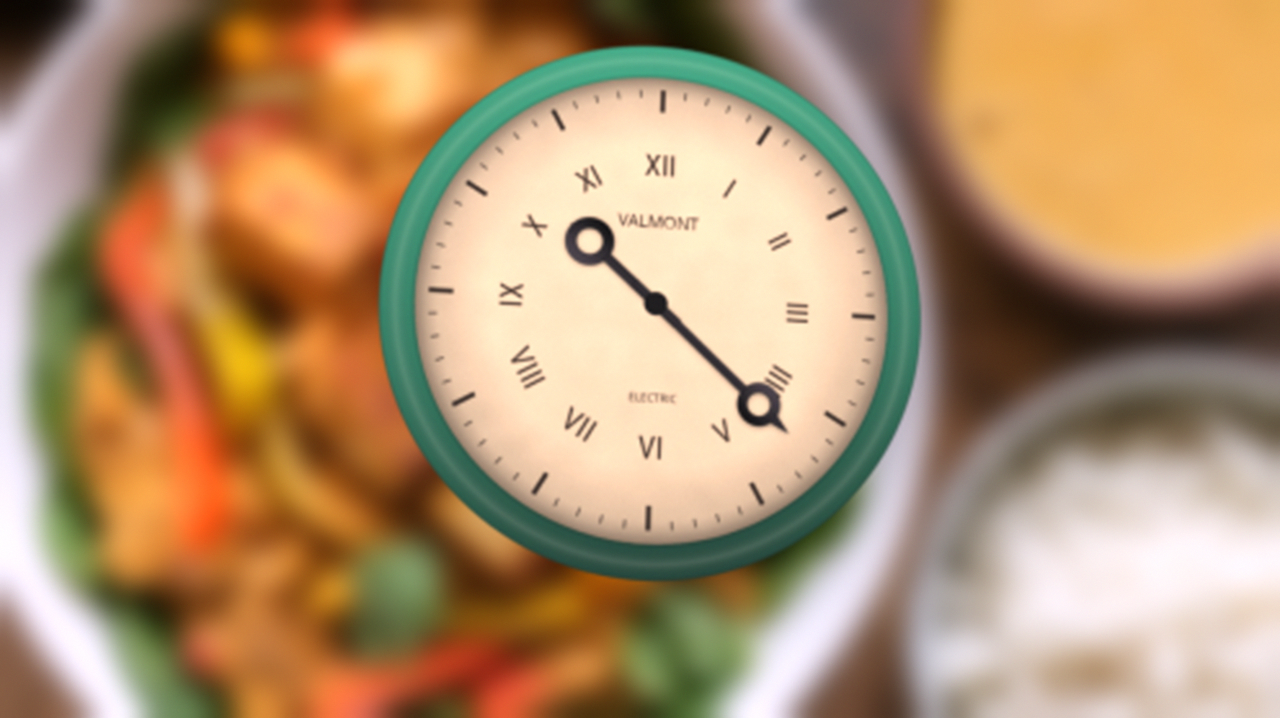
10:22
